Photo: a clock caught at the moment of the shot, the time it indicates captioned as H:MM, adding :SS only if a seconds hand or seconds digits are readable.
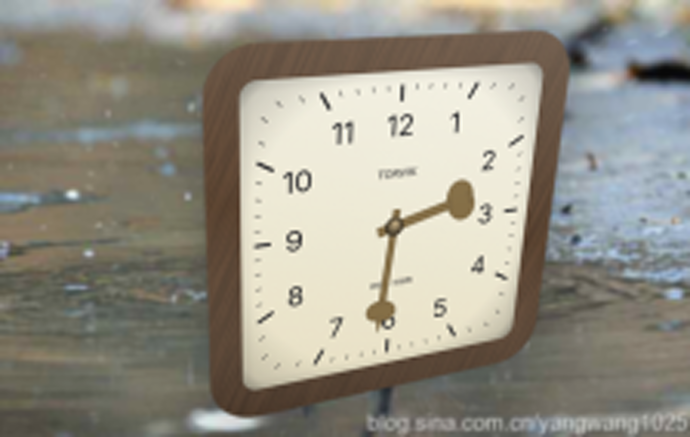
2:31
